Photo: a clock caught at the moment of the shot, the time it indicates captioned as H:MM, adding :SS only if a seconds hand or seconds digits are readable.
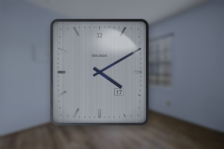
4:10
